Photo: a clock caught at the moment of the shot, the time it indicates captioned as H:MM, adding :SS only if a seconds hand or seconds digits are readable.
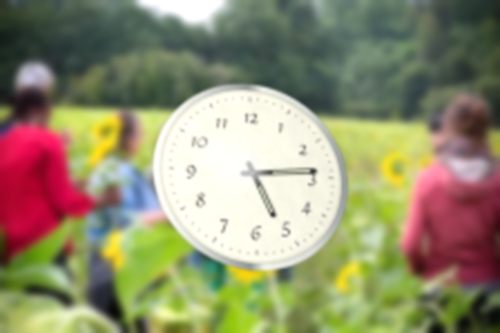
5:14
